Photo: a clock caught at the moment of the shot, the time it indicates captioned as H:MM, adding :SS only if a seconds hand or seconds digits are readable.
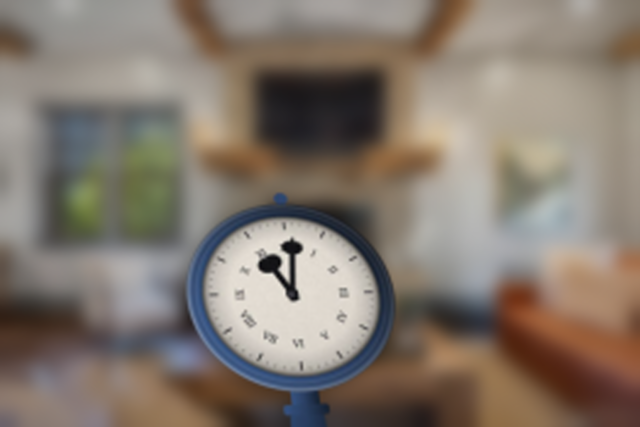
11:01
